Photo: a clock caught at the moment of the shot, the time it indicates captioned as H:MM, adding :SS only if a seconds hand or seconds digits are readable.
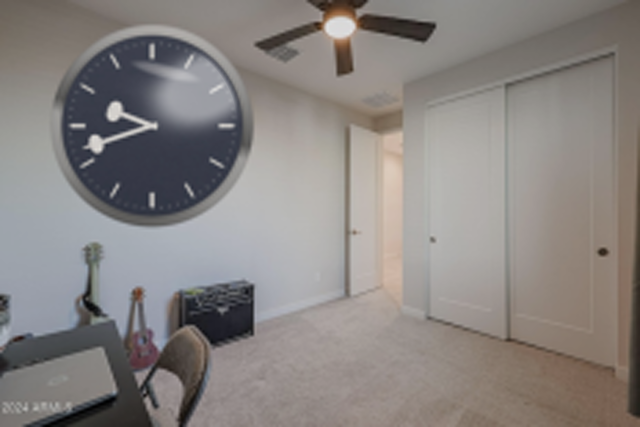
9:42
